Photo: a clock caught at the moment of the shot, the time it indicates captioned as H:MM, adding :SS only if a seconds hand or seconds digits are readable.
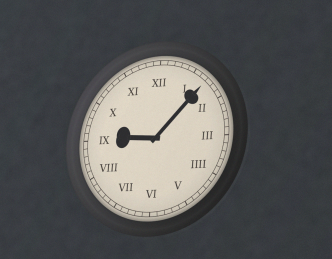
9:07
